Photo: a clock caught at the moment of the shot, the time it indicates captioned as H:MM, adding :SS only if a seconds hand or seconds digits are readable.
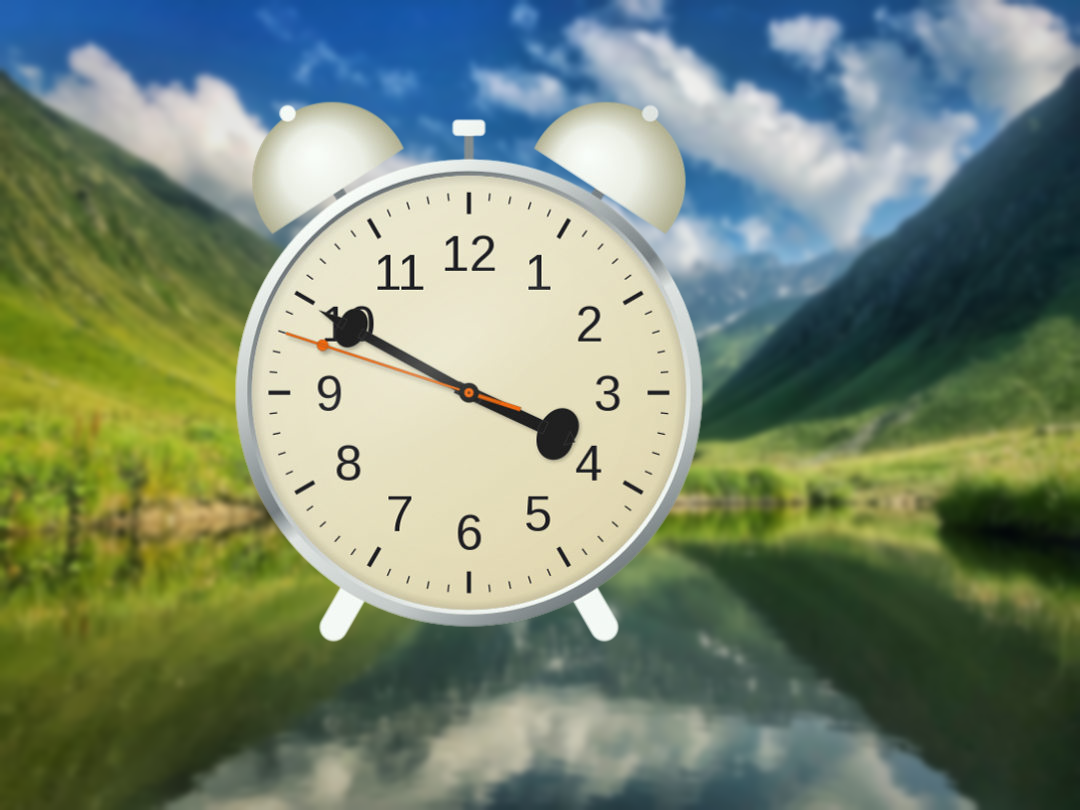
3:49:48
